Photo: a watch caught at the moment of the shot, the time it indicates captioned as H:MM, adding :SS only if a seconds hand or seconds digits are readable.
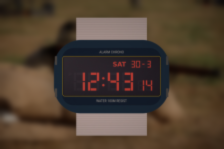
12:43:14
